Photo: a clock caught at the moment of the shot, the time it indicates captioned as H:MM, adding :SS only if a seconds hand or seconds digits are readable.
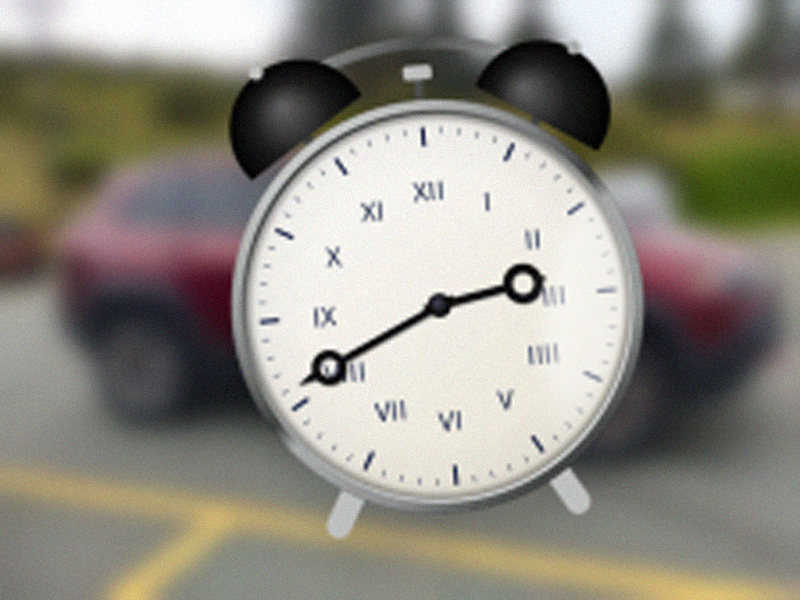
2:41
